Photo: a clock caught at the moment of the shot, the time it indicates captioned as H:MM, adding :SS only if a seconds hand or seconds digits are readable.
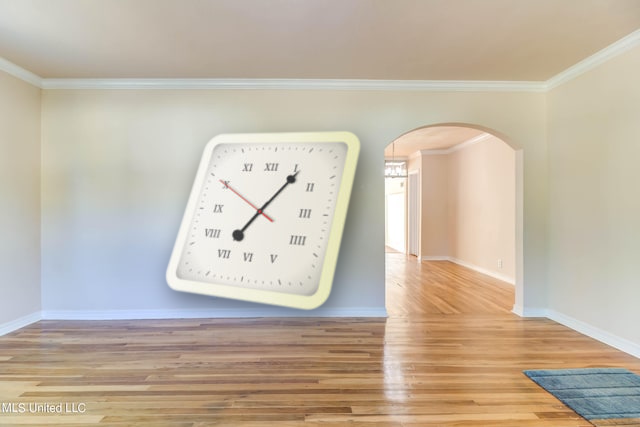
7:05:50
